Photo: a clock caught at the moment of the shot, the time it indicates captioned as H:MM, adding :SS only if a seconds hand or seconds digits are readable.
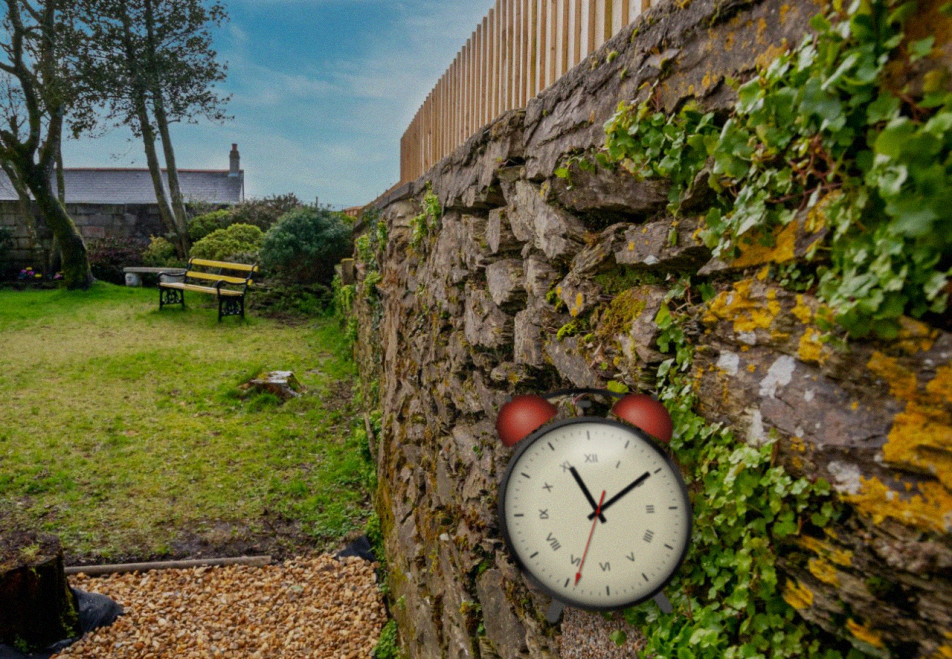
11:09:34
